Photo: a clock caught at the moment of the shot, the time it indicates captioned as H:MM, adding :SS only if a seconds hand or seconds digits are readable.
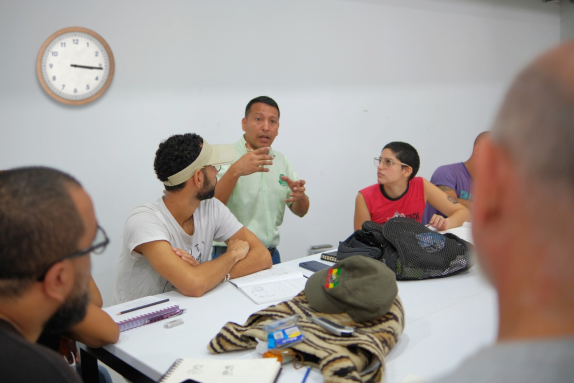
3:16
